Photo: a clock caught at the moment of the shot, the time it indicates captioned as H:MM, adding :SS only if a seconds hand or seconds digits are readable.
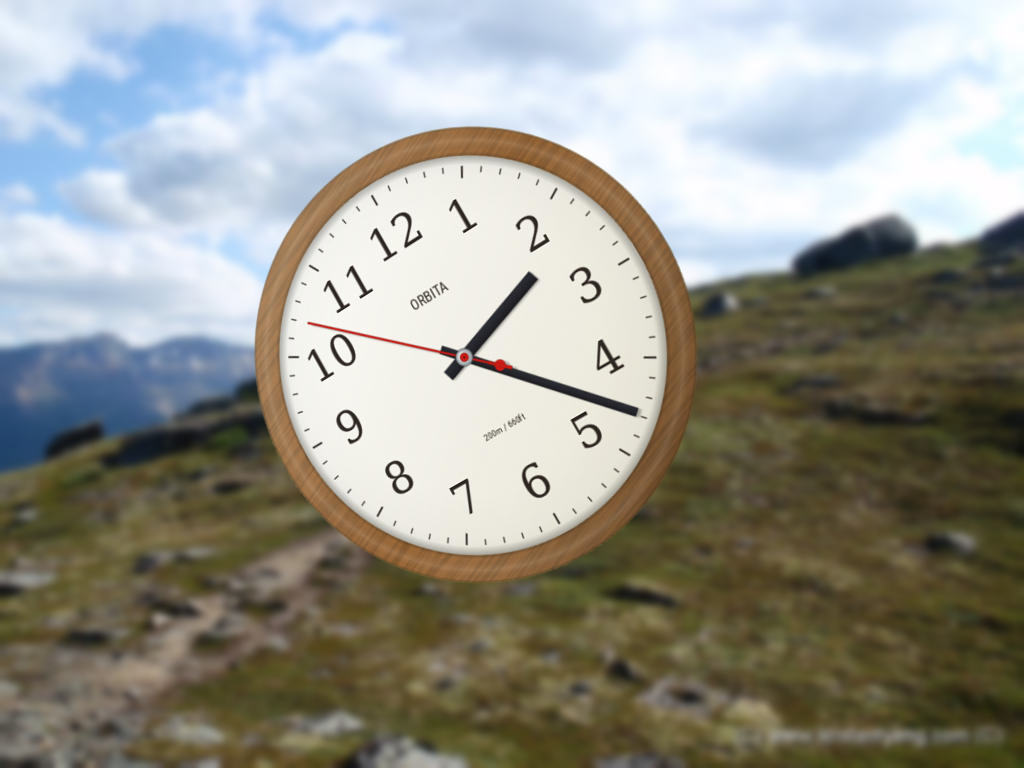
2:22:52
